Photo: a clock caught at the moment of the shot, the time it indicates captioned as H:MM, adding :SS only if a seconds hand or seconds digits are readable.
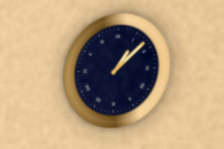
1:08
